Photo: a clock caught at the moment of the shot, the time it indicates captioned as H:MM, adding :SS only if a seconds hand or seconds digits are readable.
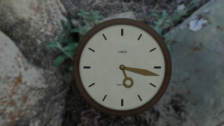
5:17
